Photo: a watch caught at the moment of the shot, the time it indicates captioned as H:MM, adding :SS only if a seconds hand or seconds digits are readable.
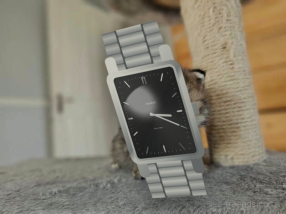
3:20
